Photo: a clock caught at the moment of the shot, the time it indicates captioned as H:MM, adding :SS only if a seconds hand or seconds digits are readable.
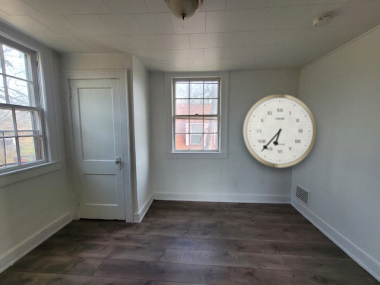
6:37
